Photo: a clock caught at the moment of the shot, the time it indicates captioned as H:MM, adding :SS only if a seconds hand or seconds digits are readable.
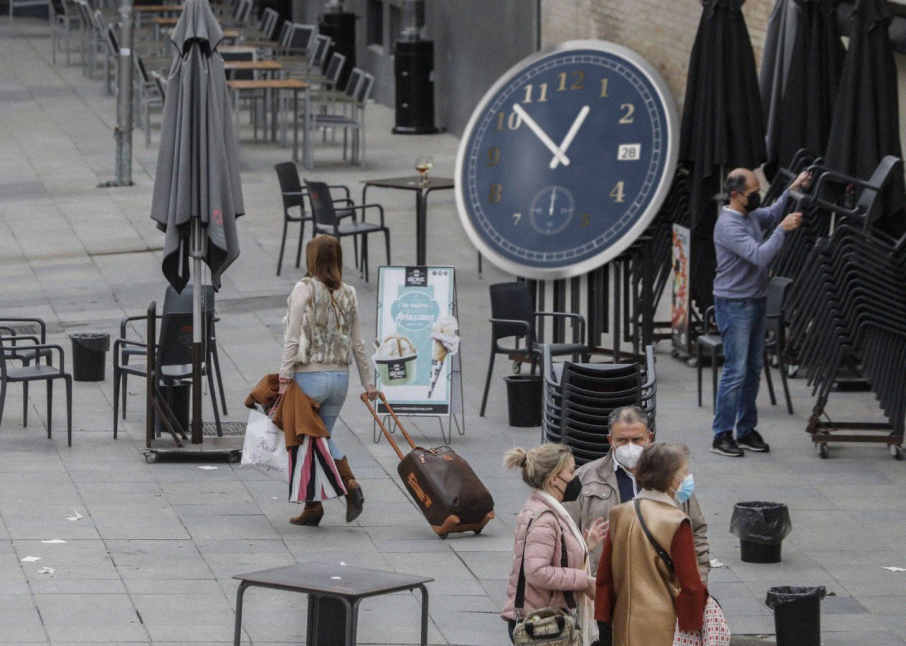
12:52
